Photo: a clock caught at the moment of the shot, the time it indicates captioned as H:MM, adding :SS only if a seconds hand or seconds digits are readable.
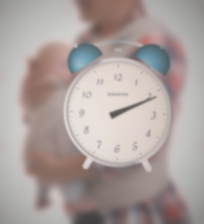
2:11
